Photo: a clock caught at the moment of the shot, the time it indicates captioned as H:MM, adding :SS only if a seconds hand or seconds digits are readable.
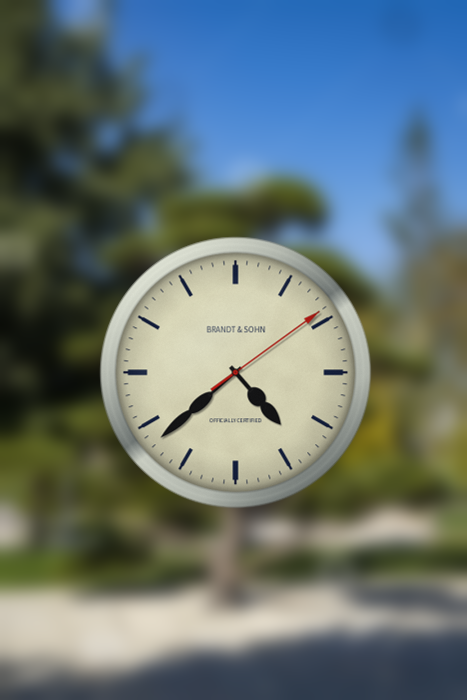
4:38:09
